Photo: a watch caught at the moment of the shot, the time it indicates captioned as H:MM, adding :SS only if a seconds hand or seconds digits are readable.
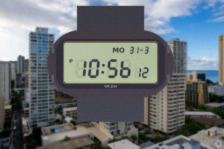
10:56:12
